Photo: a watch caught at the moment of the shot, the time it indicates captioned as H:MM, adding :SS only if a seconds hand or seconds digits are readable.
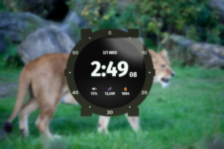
2:49
